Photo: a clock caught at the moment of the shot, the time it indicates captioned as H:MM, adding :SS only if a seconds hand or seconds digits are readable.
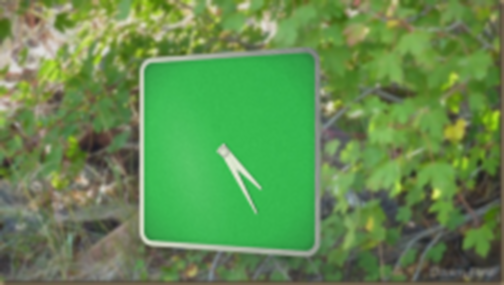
4:25
